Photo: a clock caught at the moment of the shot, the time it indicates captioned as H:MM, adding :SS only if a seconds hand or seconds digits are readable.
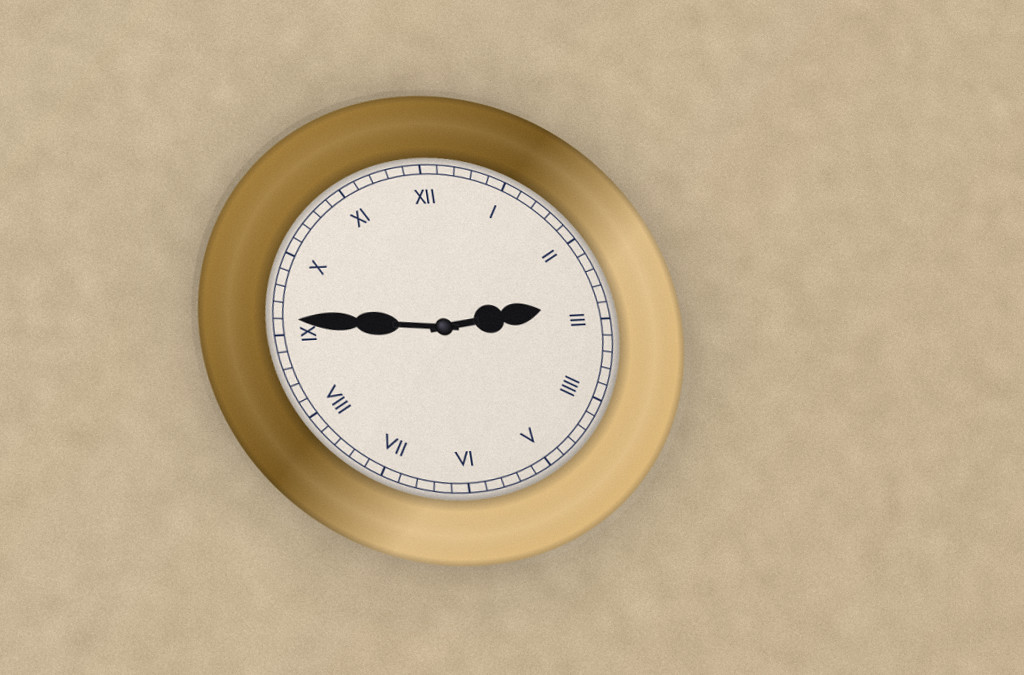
2:46
